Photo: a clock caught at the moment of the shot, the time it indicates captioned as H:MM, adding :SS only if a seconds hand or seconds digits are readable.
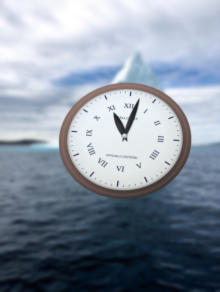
11:02
